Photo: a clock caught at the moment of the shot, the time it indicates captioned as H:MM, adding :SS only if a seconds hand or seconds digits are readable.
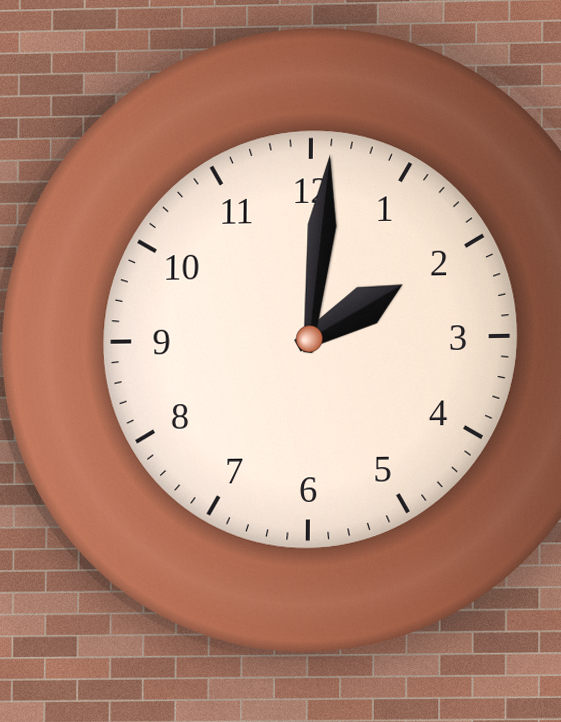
2:01
